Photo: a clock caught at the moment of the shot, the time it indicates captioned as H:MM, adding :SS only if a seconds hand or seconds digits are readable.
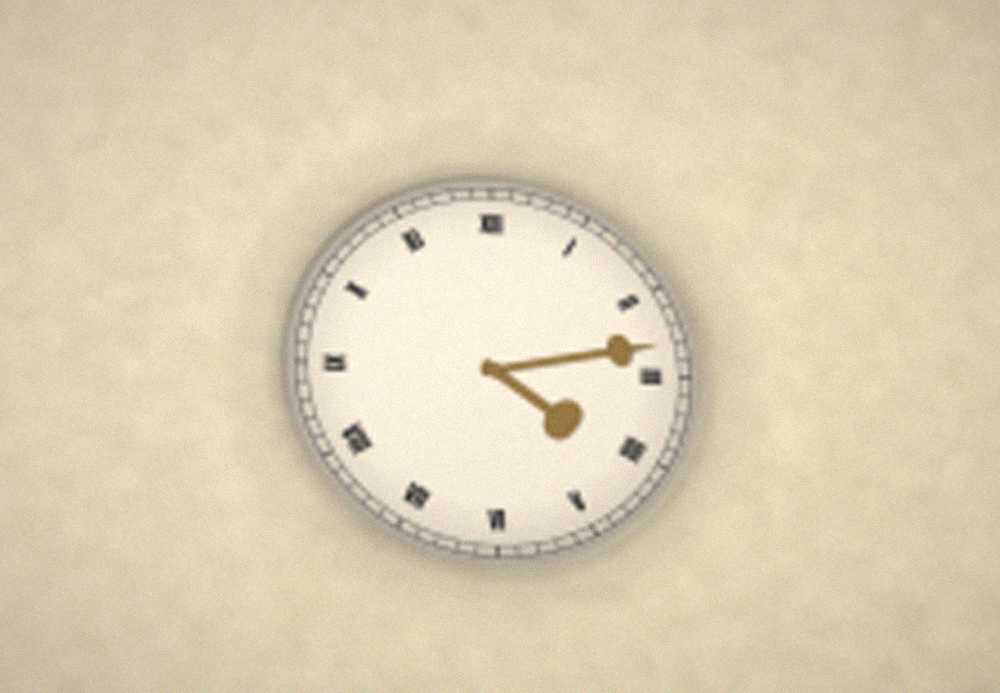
4:13
